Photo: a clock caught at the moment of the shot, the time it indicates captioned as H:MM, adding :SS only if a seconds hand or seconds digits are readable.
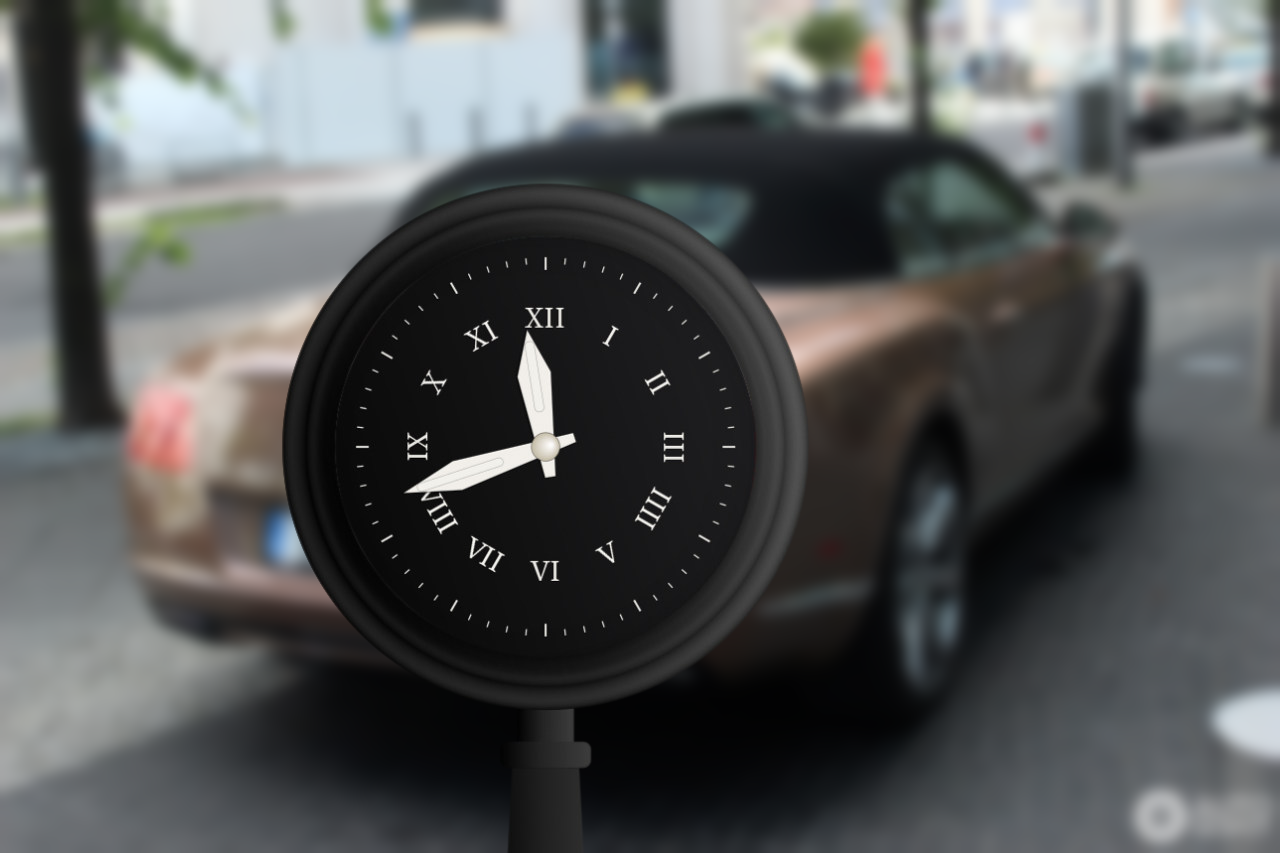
11:42
